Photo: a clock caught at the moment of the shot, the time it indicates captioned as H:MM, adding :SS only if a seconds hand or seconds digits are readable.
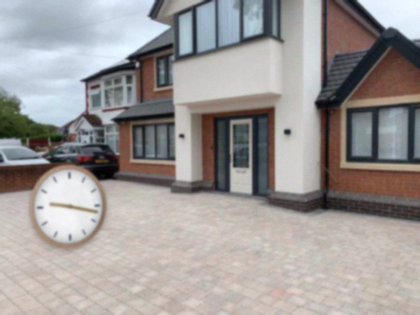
9:17
